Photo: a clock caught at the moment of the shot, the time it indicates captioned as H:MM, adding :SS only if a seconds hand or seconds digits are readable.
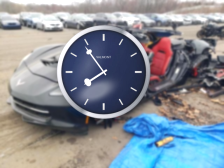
7:54
